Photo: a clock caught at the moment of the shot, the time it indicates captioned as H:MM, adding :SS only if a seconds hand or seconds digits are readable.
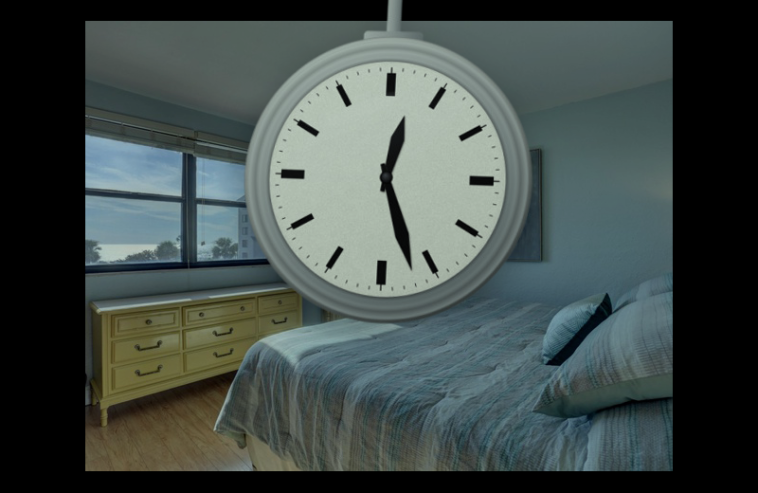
12:27
